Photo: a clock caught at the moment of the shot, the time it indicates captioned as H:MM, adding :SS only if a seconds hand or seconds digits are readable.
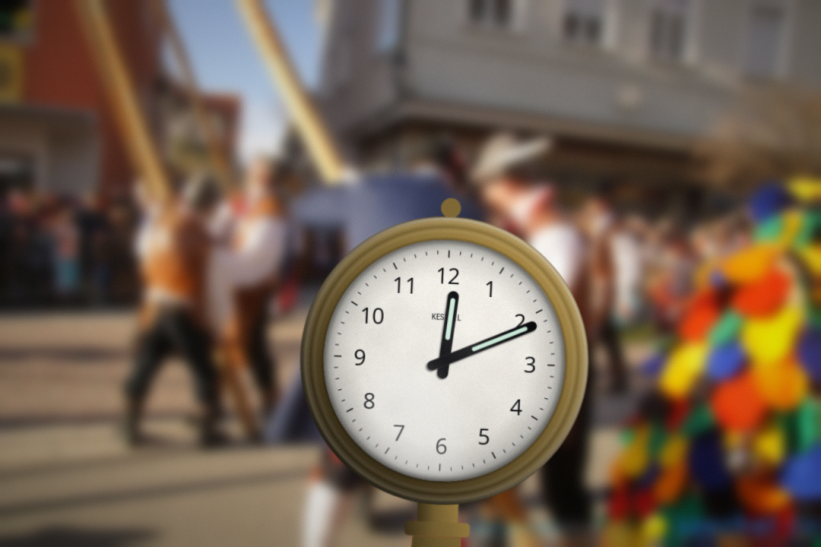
12:11
